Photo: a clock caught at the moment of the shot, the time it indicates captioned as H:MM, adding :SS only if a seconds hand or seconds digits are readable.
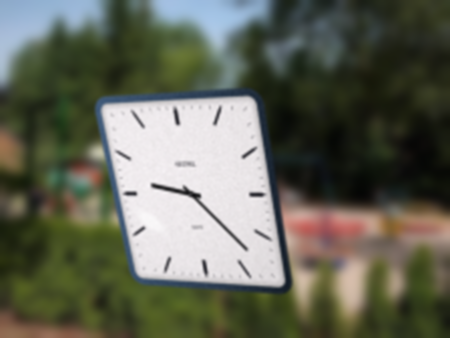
9:23
